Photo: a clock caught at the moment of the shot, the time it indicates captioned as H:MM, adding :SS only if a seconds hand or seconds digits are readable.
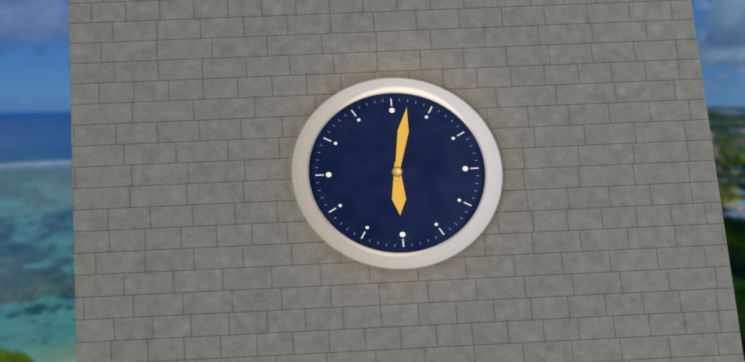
6:02
